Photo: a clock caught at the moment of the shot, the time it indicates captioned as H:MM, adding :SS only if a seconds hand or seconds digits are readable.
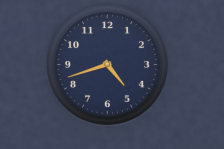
4:42
